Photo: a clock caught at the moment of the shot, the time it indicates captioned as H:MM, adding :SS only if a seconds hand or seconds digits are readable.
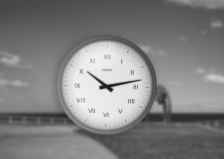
10:13
